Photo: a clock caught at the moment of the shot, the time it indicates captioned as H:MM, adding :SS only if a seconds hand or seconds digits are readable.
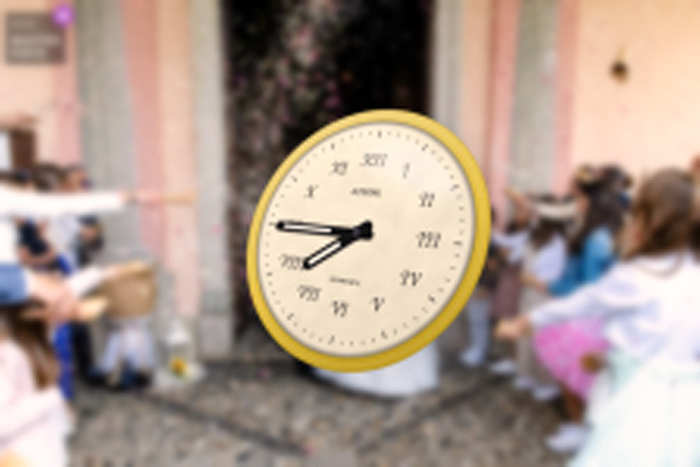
7:45
